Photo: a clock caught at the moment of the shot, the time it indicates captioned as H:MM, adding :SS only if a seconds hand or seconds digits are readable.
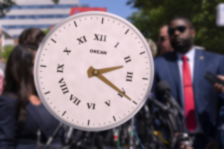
2:20
